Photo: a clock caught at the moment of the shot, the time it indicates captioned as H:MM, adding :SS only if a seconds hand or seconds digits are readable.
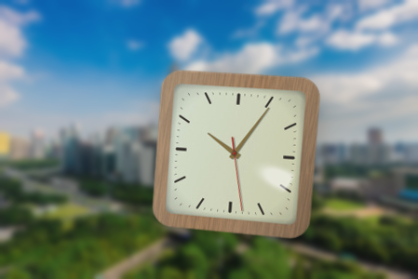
10:05:28
